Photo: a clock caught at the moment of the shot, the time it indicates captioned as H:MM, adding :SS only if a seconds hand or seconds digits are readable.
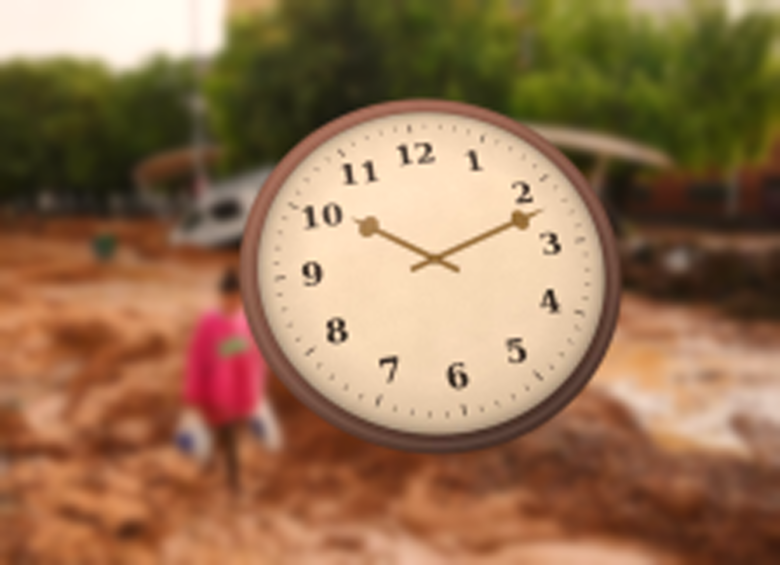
10:12
